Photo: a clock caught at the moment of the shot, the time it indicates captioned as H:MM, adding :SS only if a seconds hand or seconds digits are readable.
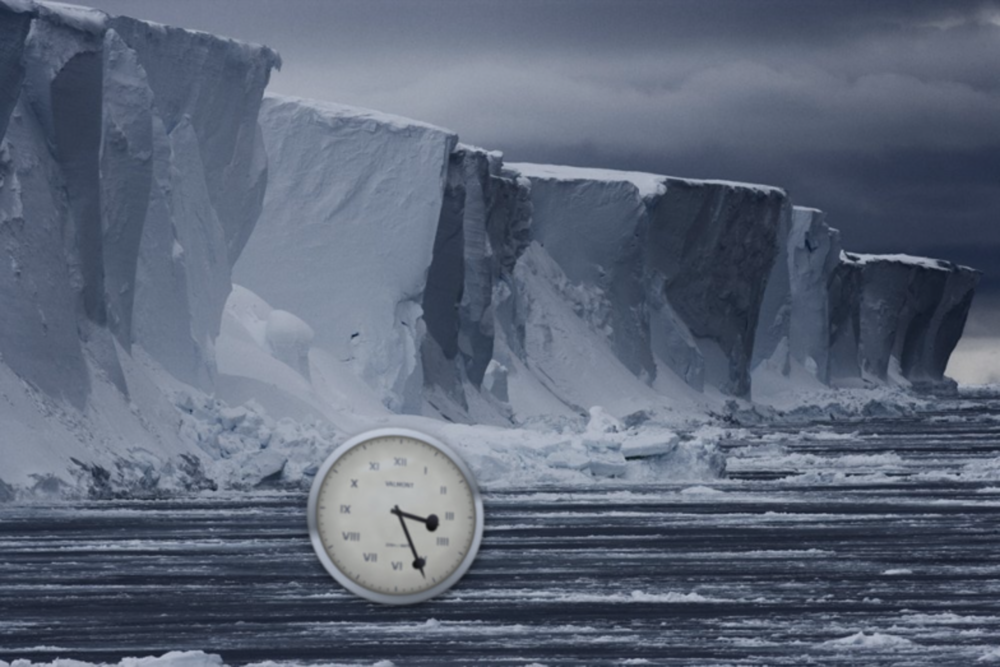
3:26
